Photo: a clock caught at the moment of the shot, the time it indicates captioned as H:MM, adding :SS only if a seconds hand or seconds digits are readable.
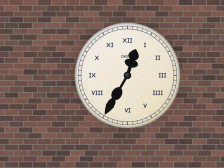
12:35
